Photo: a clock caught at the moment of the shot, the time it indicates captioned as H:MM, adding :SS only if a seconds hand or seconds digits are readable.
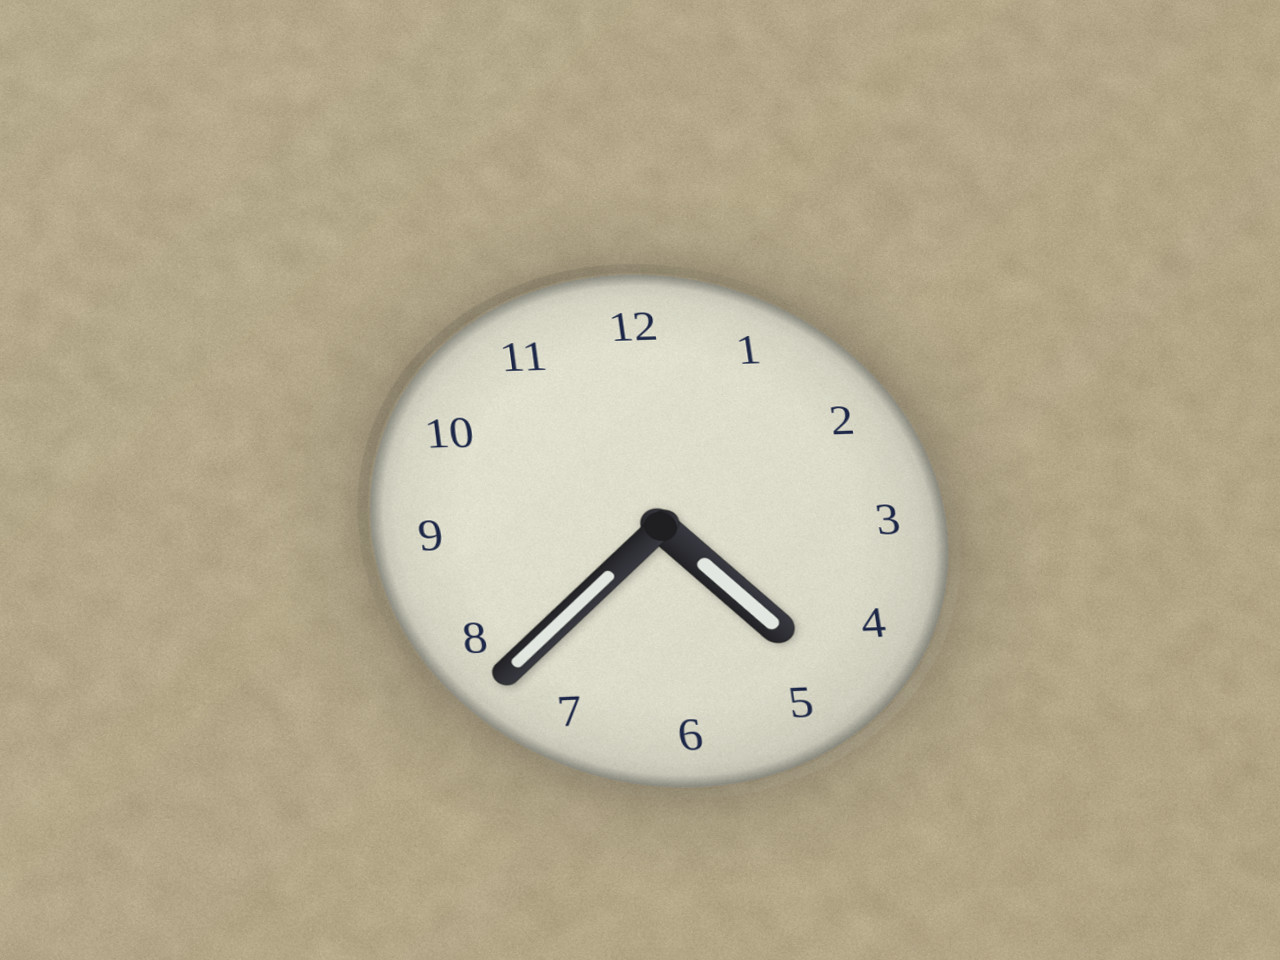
4:38
